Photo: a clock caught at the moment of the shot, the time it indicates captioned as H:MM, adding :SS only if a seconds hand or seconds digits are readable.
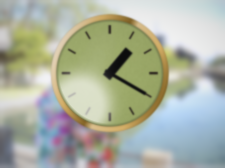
1:20
